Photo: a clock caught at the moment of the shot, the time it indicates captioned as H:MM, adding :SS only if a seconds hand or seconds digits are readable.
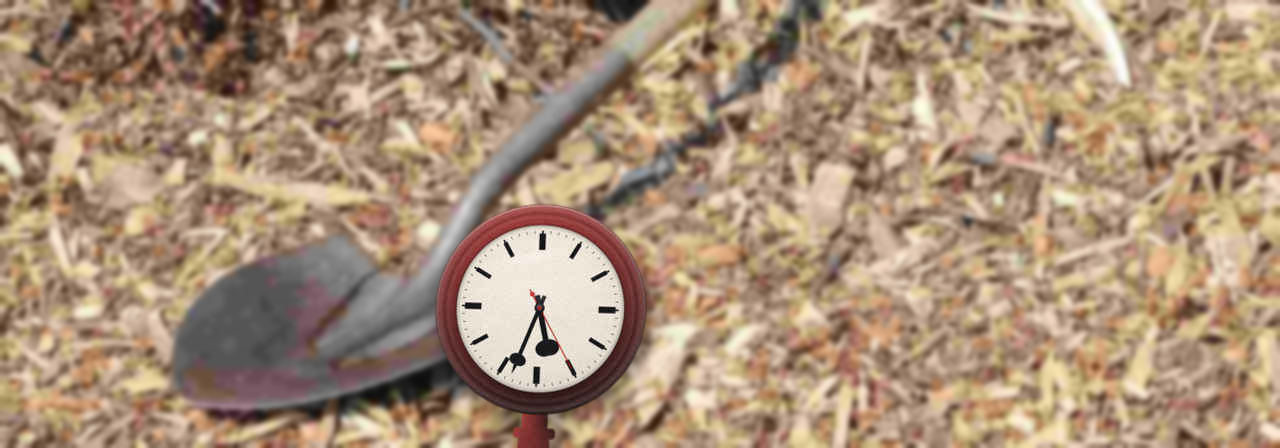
5:33:25
